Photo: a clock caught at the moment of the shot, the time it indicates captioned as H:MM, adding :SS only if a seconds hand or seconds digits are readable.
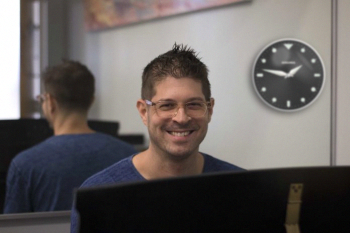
1:47
